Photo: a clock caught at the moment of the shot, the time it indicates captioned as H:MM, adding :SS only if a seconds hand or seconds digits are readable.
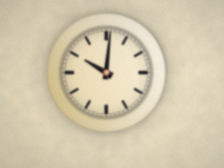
10:01
